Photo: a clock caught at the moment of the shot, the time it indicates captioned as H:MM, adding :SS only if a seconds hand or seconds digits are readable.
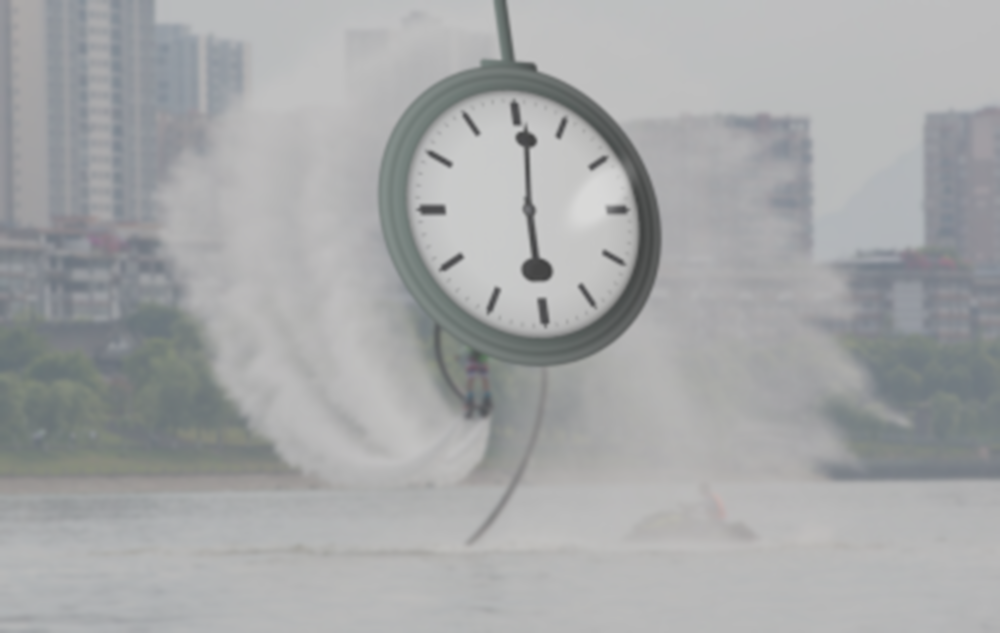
6:01
